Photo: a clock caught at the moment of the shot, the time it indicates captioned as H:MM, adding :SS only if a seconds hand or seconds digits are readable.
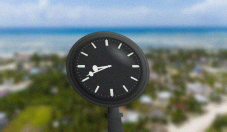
8:41
